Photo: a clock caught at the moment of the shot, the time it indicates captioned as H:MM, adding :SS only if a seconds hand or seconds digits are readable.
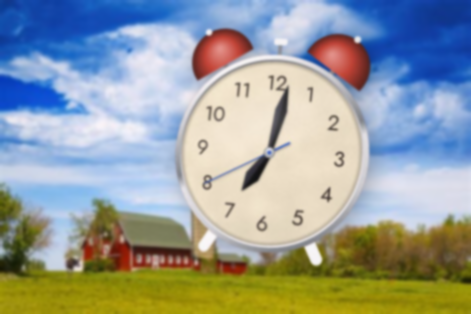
7:01:40
